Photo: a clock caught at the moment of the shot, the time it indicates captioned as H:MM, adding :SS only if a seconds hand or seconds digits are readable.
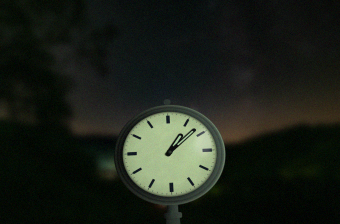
1:08
